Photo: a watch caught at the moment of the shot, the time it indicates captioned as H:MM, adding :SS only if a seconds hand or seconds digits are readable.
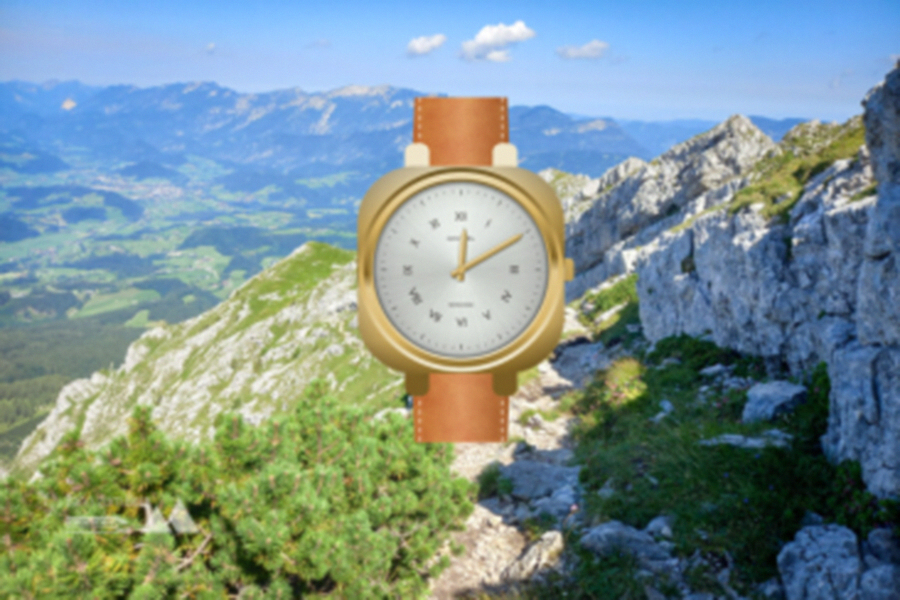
12:10
